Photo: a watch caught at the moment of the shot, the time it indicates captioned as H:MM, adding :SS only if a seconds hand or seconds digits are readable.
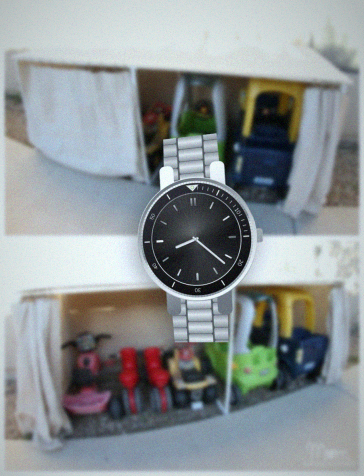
8:22
